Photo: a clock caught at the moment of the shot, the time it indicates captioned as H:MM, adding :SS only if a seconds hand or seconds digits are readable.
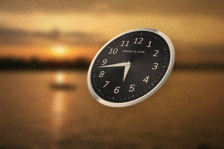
5:43
